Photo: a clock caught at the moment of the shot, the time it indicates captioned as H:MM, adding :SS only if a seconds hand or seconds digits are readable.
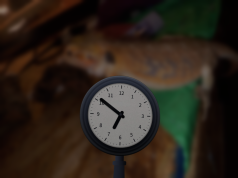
6:51
